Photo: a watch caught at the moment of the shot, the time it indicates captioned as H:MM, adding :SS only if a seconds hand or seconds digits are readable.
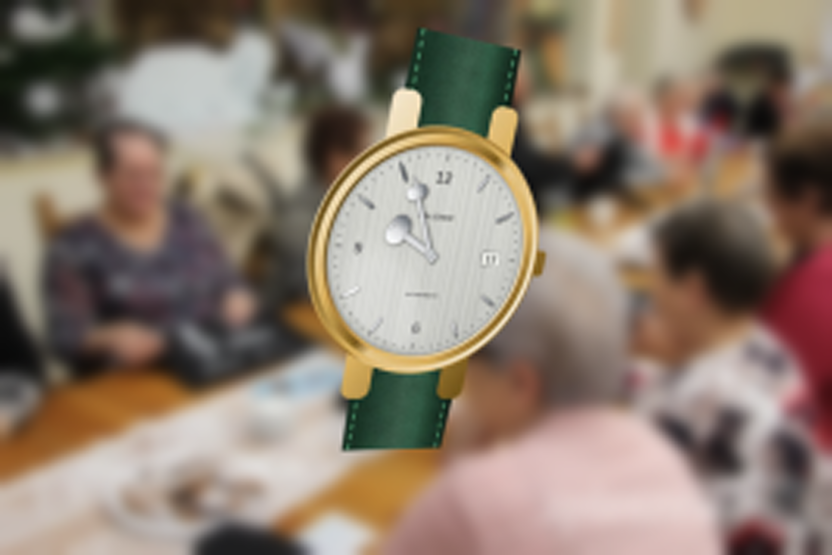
9:56
